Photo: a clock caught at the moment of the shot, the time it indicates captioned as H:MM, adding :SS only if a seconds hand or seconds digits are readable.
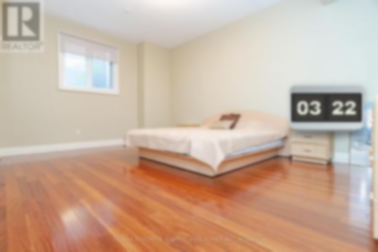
3:22
